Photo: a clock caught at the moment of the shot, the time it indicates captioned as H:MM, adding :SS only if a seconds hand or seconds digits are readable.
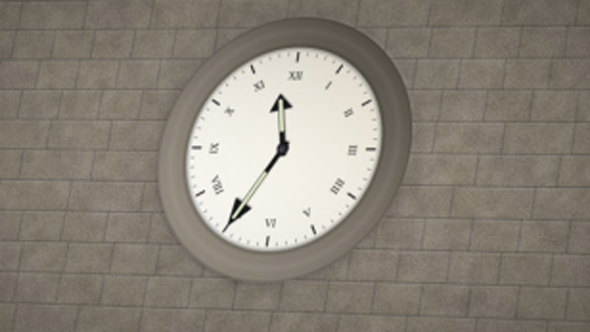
11:35
